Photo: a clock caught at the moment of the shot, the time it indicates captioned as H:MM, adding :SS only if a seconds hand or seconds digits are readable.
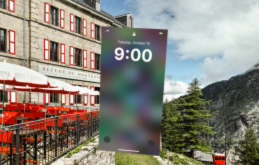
9:00
